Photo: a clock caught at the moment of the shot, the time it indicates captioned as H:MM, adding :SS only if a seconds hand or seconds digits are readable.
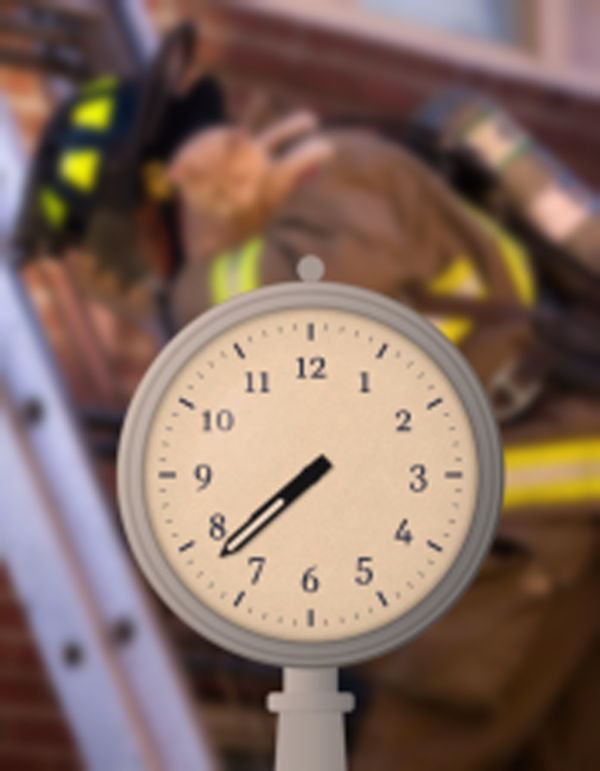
7:38
